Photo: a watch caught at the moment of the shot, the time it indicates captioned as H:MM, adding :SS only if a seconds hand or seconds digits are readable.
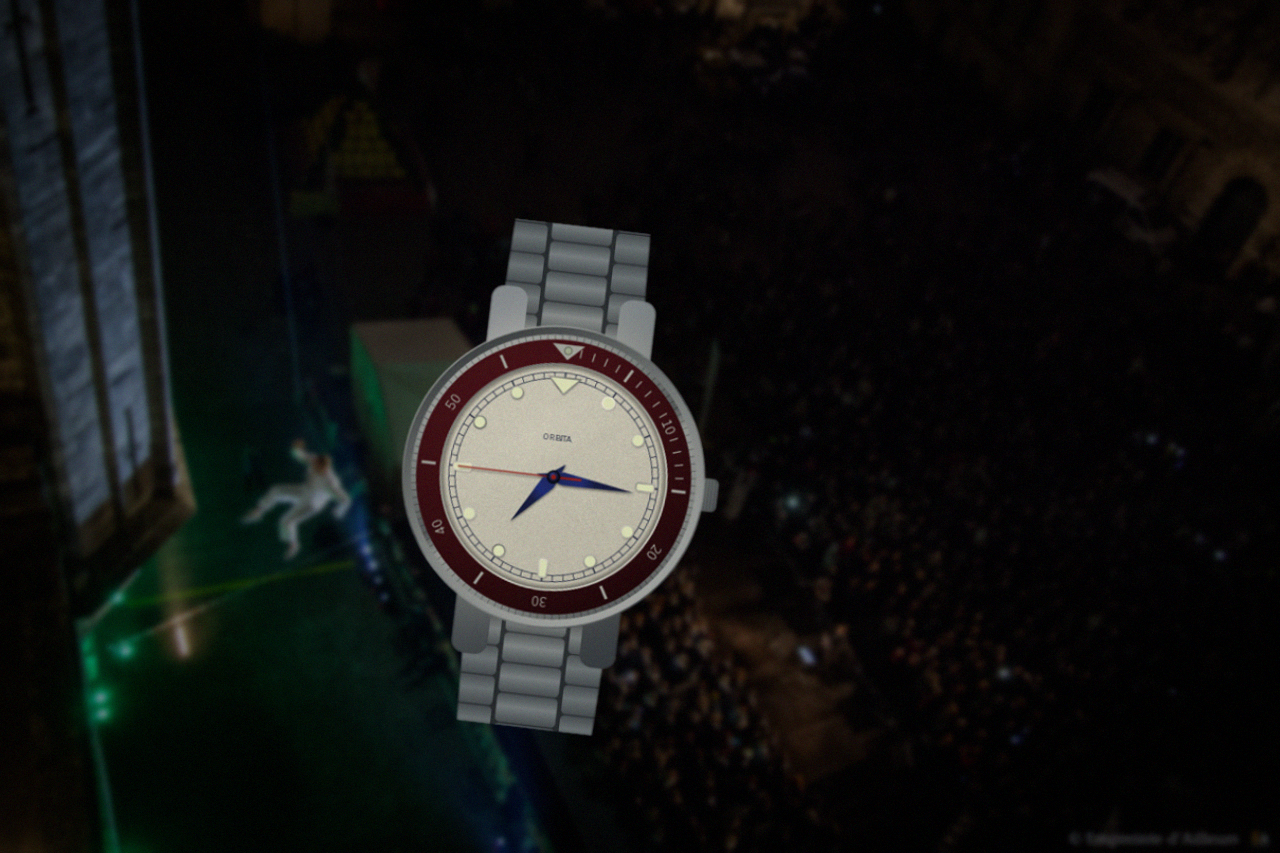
7:15:45
